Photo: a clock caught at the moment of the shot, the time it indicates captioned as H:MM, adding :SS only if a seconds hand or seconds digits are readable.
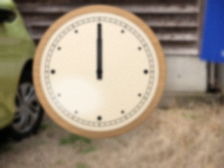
12:00
